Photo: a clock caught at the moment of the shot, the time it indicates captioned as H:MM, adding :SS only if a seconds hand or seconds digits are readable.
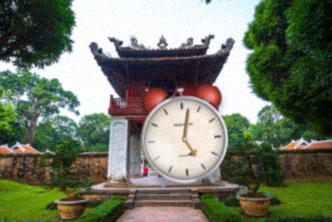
5:02
